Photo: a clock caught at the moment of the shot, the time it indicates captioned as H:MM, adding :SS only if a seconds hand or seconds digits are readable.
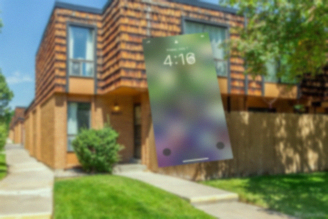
4:16
